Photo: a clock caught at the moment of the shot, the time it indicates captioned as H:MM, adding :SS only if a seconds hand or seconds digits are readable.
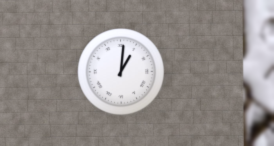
1:01
